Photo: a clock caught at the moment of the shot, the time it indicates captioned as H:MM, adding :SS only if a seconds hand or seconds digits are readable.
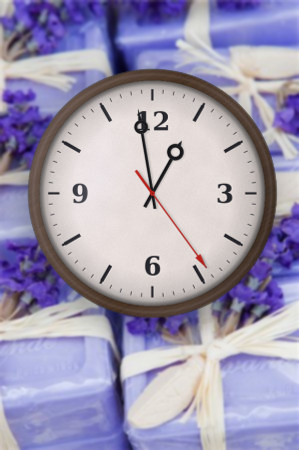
12:58:24
